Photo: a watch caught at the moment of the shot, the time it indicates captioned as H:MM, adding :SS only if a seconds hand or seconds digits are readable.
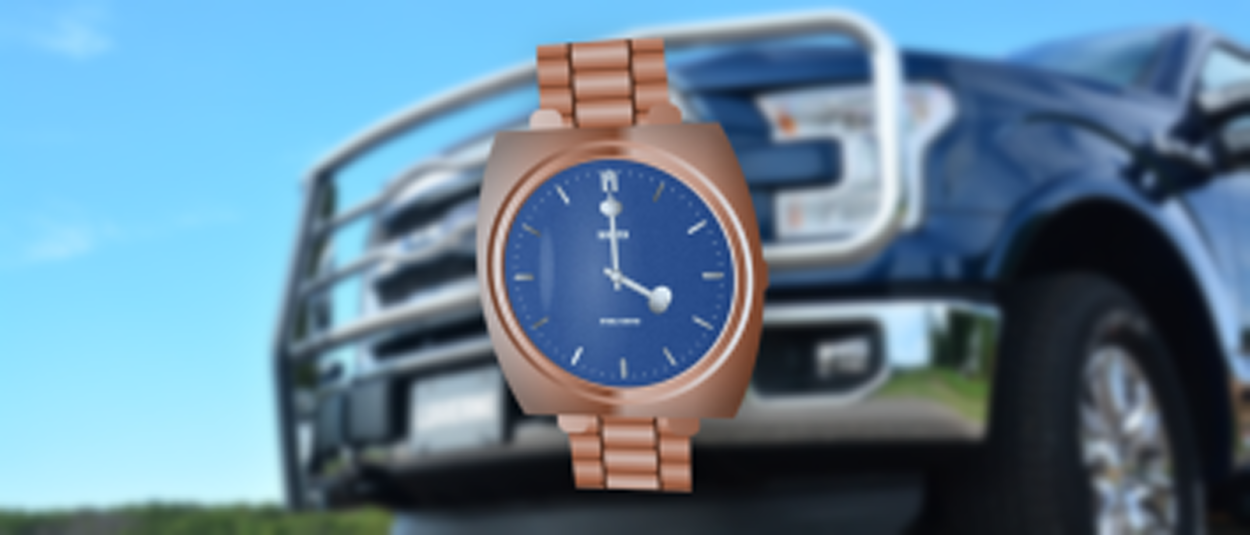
4:00
